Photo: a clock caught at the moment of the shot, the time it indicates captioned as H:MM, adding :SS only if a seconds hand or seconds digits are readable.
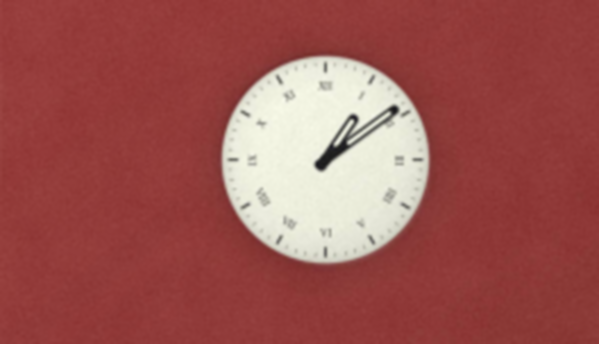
1:09
